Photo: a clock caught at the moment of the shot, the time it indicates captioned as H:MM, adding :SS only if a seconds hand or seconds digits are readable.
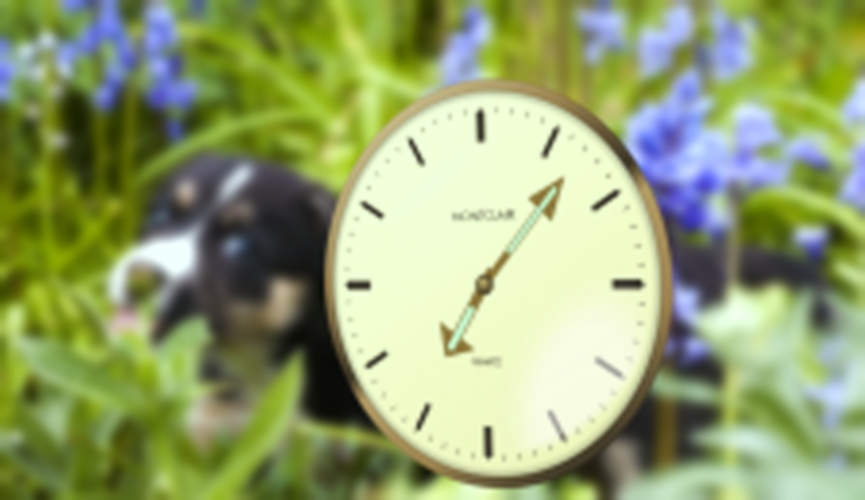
7:07
